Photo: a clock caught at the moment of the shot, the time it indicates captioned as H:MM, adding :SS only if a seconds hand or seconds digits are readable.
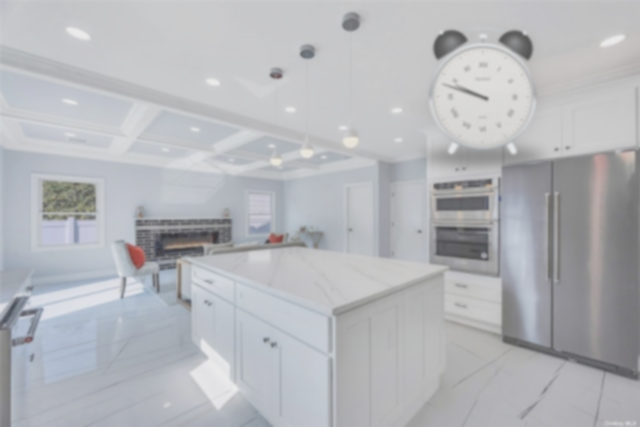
9:48
